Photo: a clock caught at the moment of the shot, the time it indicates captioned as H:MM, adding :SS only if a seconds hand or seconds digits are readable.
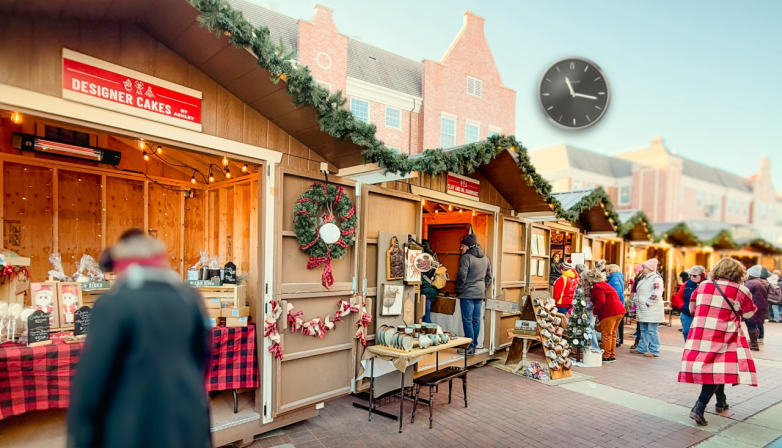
11:17
